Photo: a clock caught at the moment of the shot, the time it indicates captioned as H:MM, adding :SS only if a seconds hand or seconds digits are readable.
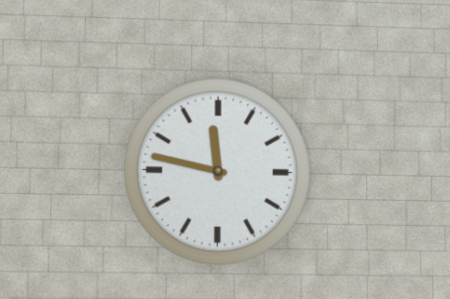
11:47
